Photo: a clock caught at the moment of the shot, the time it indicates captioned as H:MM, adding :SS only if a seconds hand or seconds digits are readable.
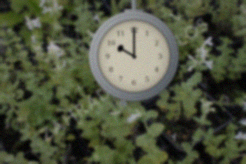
10:00
